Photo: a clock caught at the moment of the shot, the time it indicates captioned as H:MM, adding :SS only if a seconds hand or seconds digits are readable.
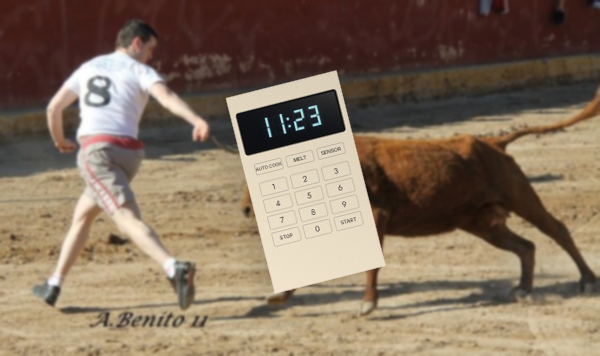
11:23
